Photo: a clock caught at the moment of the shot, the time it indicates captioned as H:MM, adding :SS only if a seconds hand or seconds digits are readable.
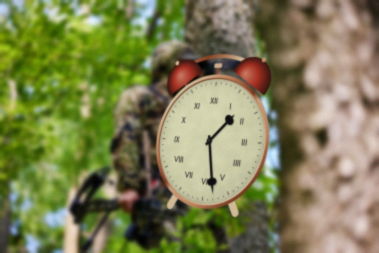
1:28
